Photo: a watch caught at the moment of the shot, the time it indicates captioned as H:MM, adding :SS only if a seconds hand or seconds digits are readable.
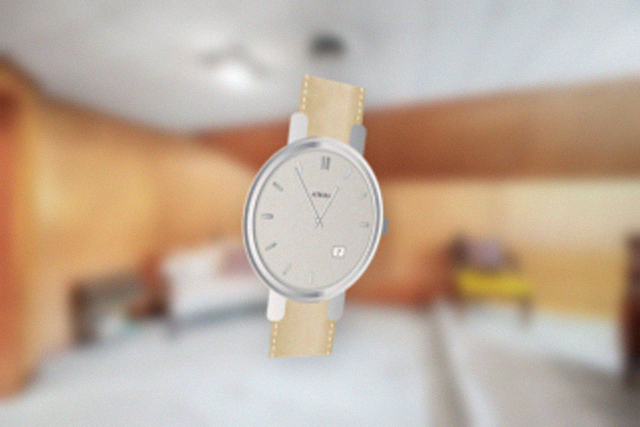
12:54
